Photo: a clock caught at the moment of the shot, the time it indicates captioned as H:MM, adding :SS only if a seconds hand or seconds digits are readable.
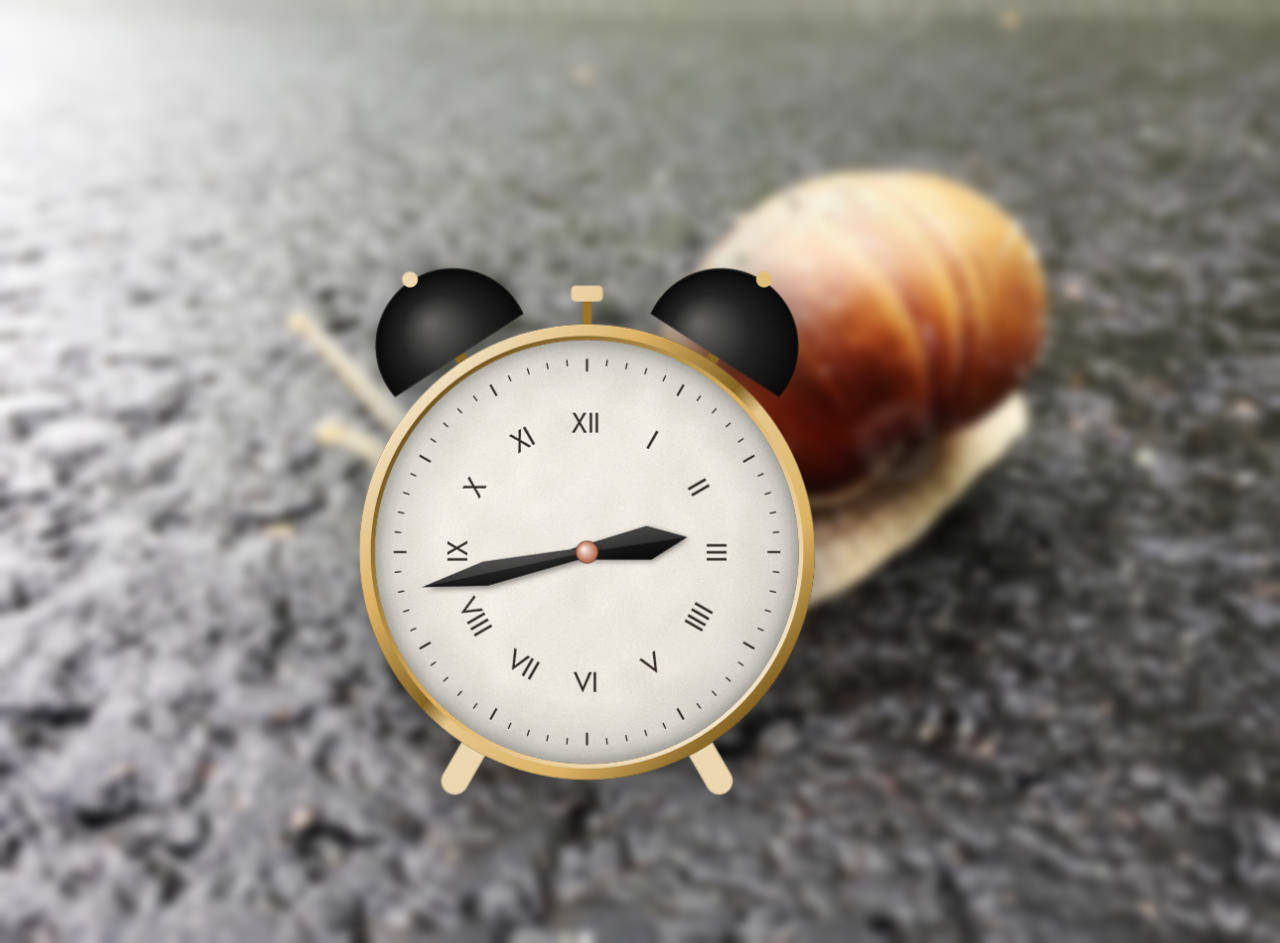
2:43
